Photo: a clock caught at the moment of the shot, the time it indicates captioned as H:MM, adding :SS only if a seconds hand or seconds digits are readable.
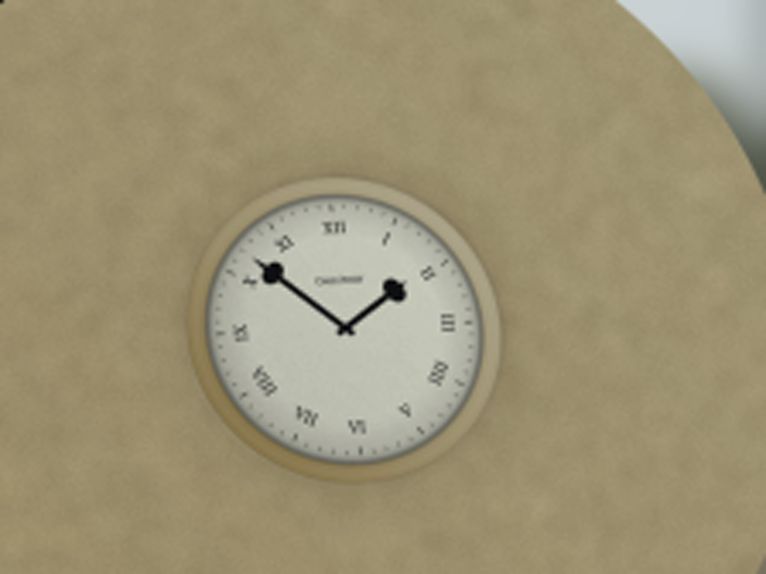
1:52
